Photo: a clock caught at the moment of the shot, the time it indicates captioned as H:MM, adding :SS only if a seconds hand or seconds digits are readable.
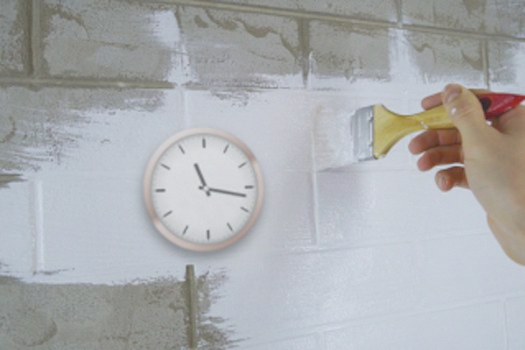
11:17
